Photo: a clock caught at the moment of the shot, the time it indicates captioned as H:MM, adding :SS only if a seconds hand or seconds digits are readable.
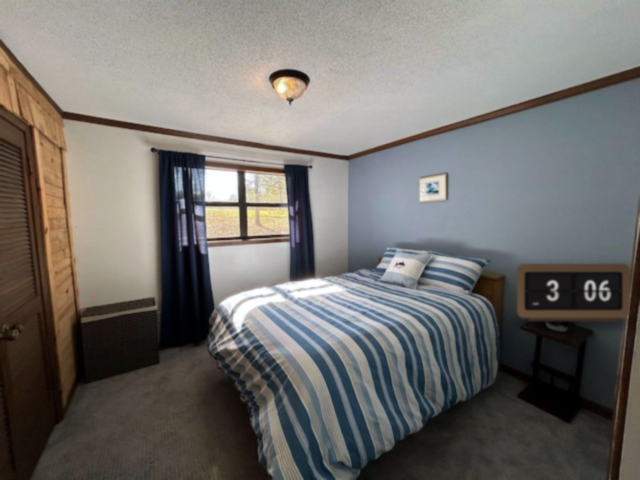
3:06
